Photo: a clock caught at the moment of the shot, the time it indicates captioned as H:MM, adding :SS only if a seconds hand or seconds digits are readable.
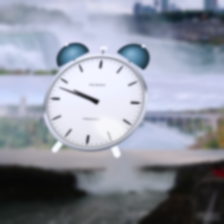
9:48
